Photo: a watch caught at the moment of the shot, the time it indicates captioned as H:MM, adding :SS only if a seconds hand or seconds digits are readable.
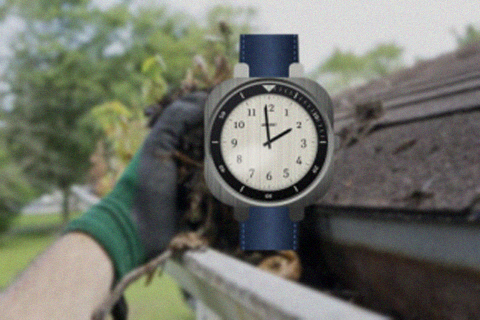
1:59
